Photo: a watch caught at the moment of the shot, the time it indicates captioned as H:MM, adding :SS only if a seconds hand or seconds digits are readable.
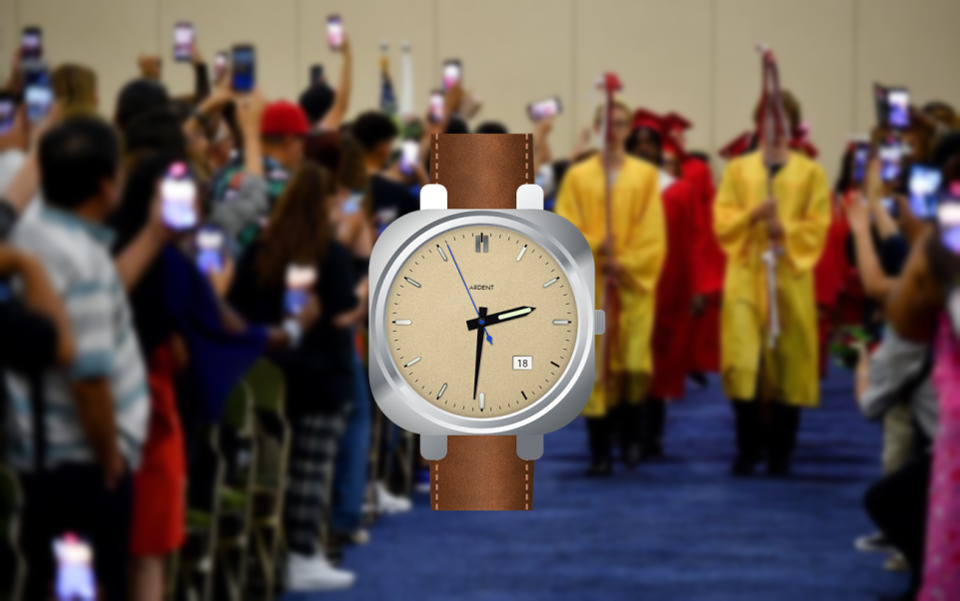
2:30:56
